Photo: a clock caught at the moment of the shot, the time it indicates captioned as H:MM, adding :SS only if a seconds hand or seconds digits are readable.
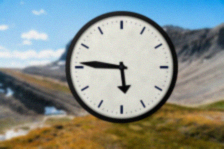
5:46
